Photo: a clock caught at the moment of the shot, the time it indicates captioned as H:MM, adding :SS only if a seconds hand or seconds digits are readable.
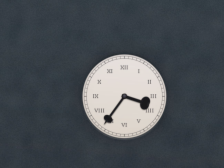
3:36
